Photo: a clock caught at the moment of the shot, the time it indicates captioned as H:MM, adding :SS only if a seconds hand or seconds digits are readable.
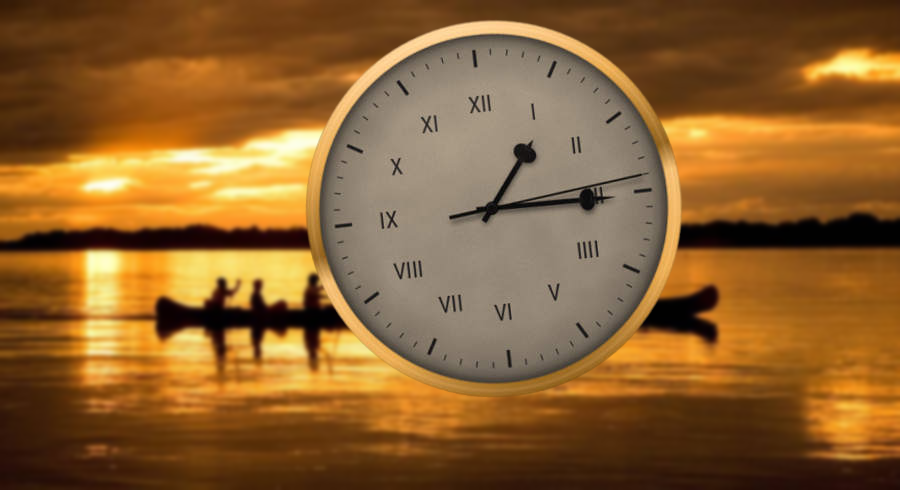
1:15:14
